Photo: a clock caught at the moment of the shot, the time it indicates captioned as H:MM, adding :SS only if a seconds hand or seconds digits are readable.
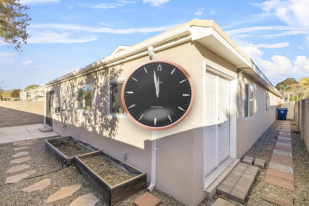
11:58
